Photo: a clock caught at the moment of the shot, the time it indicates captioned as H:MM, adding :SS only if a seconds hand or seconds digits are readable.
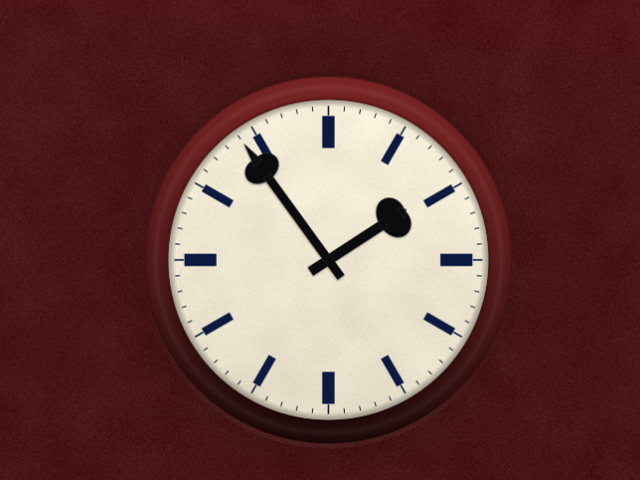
1:54
